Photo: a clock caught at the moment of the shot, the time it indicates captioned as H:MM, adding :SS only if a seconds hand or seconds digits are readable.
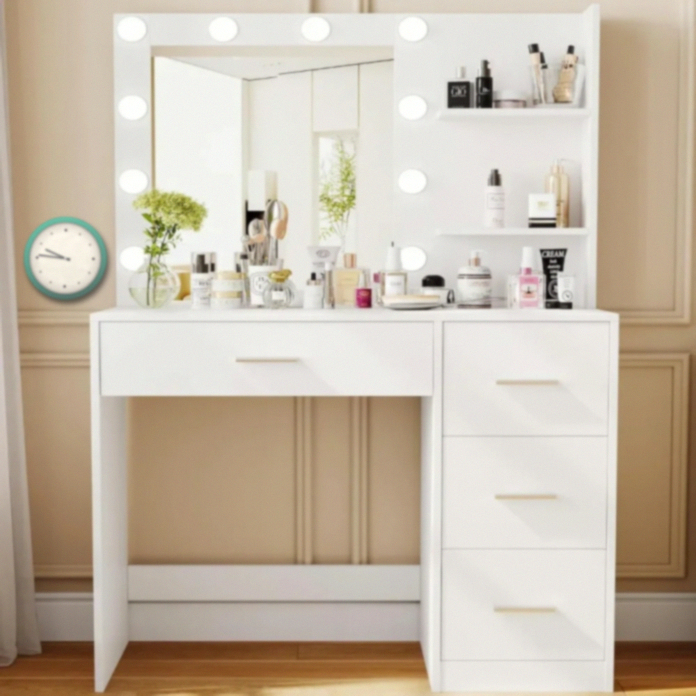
9:46
